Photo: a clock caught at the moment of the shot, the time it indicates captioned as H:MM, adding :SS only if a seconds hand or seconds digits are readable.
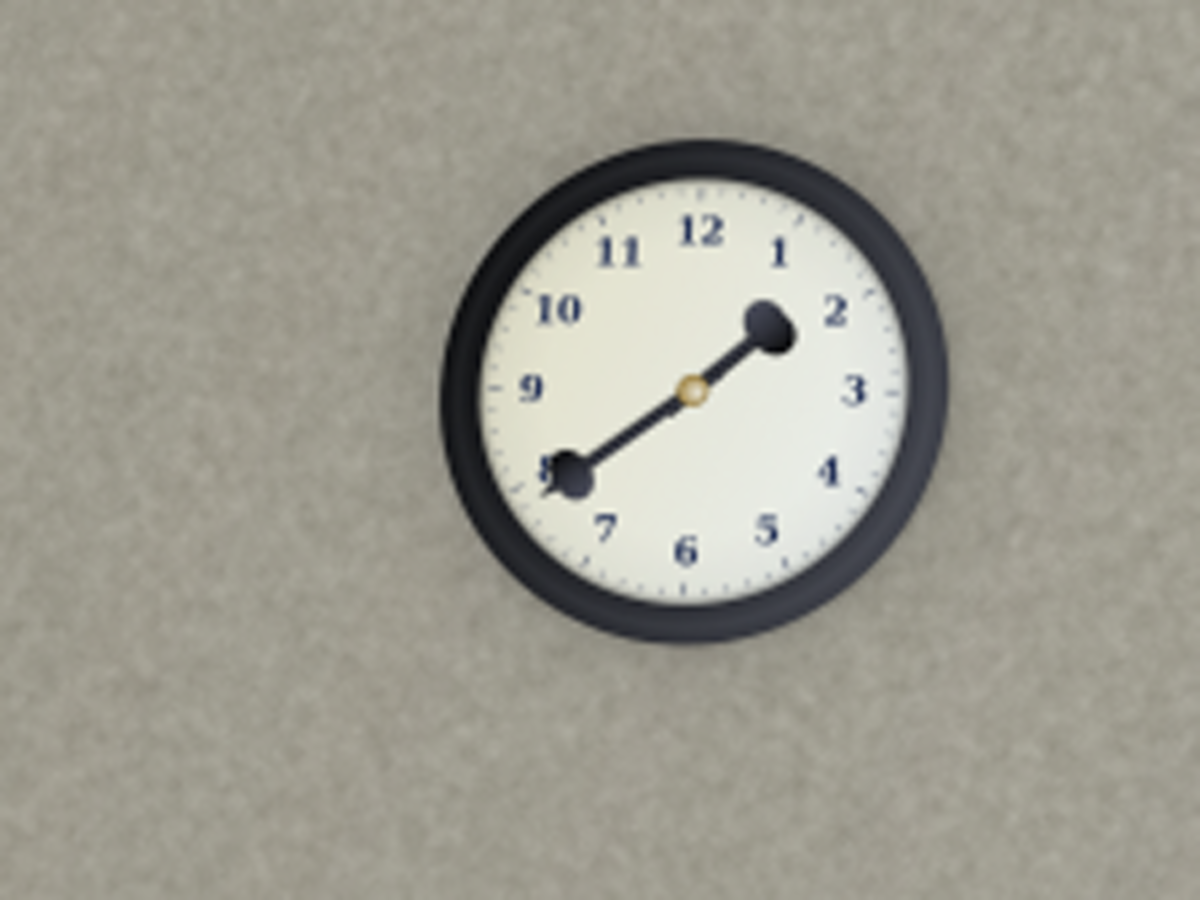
1:39
